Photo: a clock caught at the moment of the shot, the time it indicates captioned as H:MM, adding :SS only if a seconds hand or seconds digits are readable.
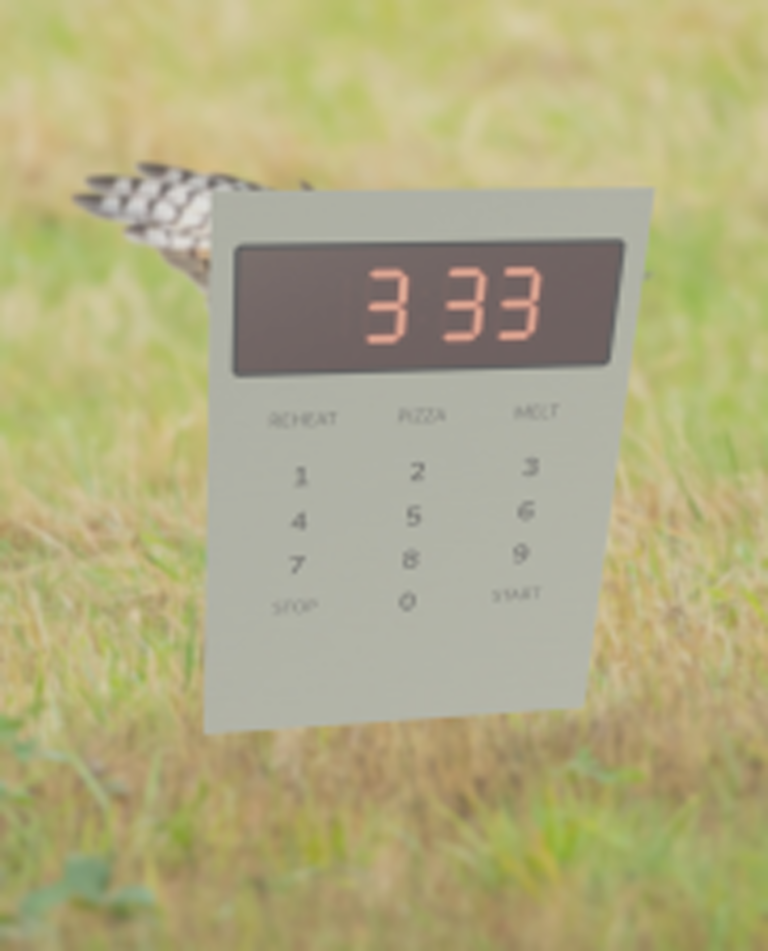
3:33
